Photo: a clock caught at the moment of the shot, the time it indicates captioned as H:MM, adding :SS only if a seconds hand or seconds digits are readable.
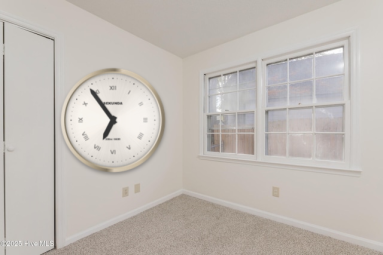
6:54
